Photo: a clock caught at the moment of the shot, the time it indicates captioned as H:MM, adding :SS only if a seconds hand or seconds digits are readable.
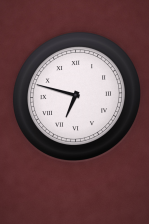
6:48
